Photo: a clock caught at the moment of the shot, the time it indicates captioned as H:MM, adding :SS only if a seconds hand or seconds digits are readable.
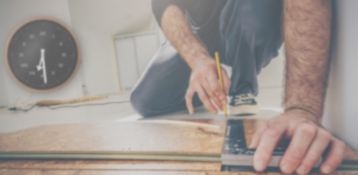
6:29
